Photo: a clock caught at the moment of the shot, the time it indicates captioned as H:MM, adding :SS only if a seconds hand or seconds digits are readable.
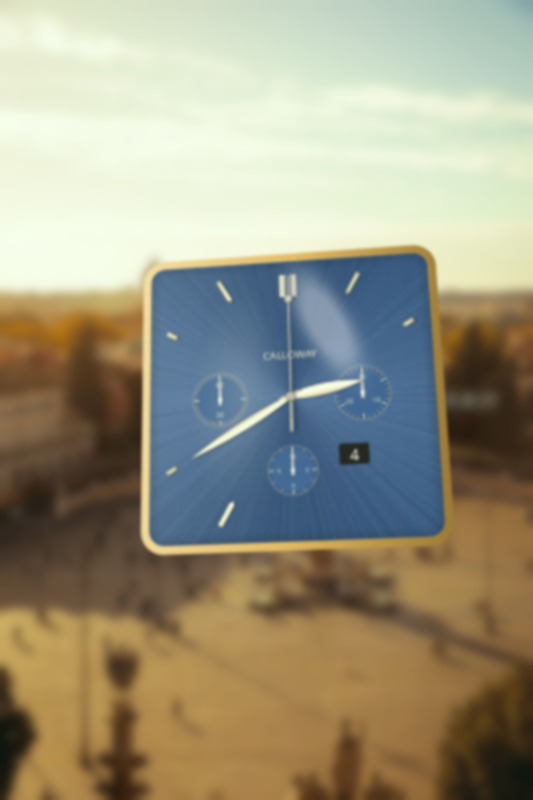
2:40
